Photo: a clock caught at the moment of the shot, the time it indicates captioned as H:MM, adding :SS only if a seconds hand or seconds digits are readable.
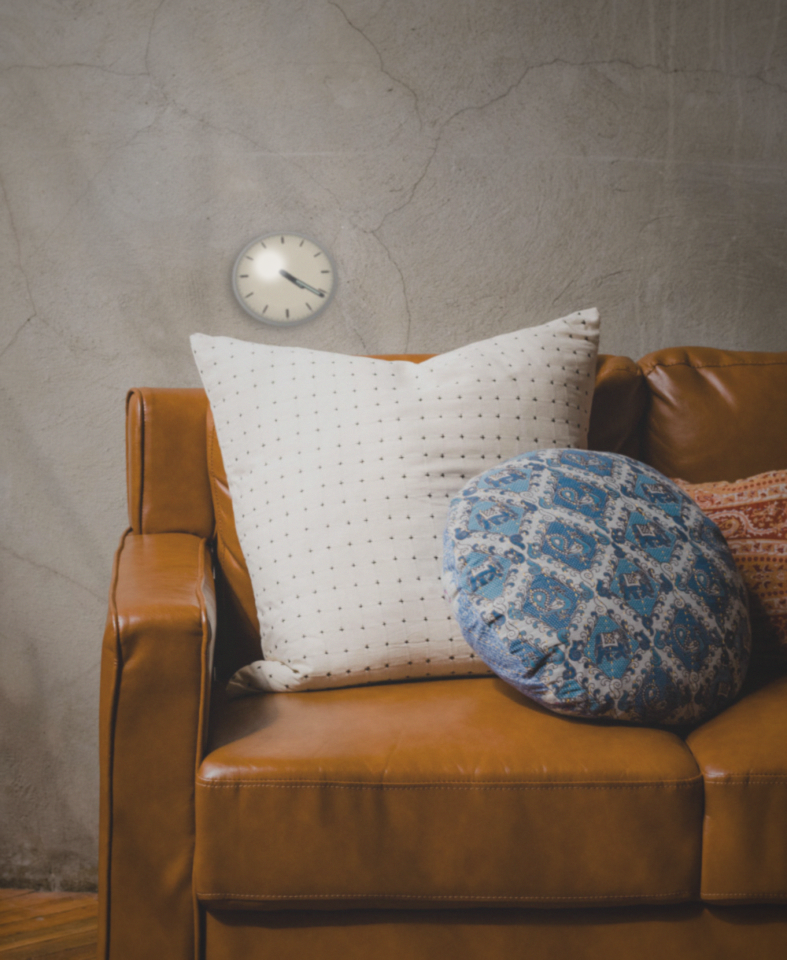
4:21
